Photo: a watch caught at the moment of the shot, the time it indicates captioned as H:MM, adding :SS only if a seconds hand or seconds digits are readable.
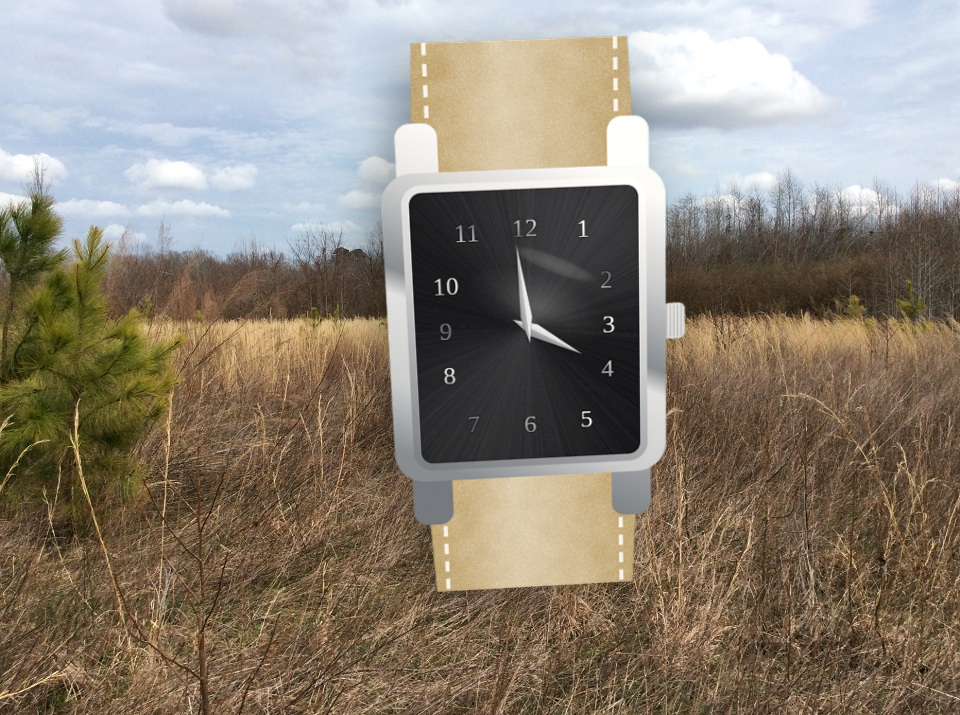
3:59
